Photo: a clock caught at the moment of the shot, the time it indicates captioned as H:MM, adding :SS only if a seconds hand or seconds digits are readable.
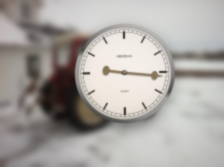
9:16
